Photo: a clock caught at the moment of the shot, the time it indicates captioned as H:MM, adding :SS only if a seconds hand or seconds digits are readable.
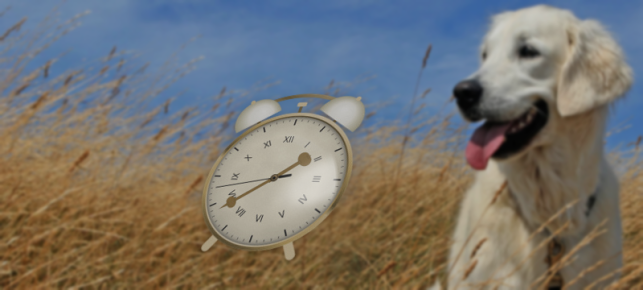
1:38:43
